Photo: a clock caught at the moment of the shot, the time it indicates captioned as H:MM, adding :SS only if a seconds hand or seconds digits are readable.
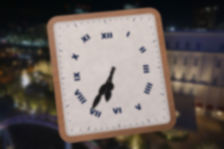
6:36
